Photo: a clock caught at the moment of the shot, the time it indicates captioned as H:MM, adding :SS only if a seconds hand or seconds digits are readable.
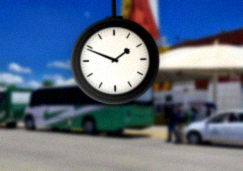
1:49
